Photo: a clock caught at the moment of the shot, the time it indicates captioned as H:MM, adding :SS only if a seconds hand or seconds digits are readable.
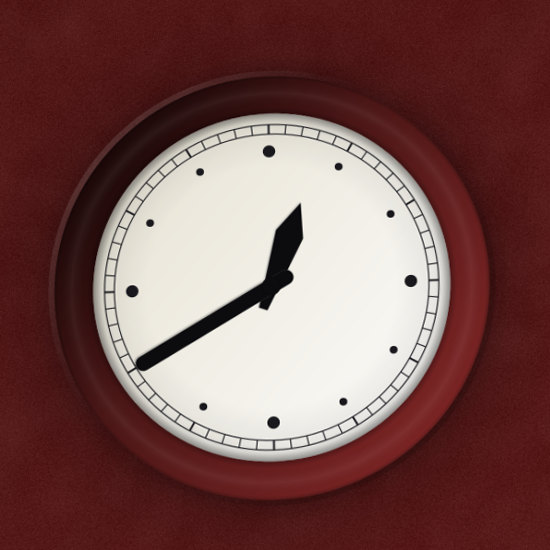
12:40
